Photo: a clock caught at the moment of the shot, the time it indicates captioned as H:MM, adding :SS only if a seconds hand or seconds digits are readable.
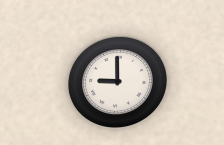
8:59
